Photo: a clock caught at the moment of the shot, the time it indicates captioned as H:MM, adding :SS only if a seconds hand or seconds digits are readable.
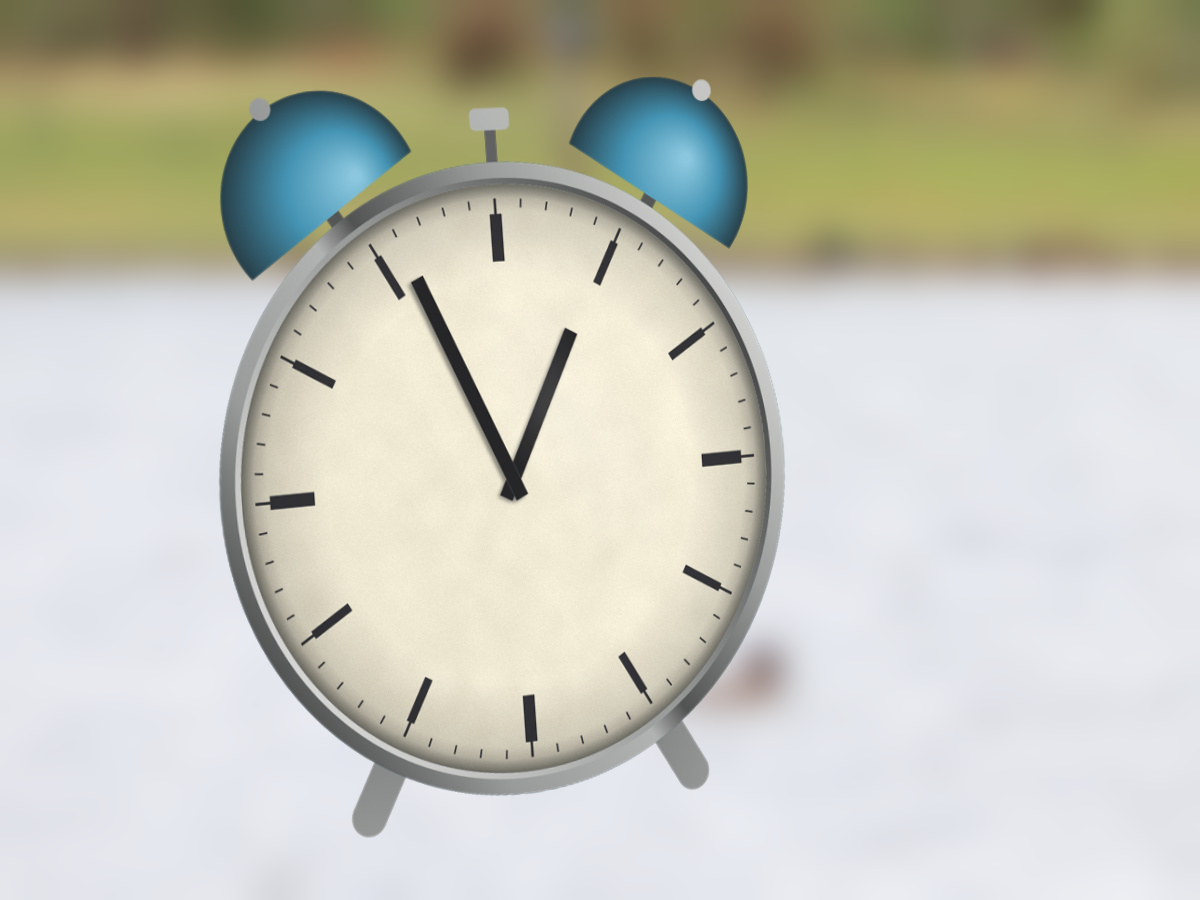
12:56
